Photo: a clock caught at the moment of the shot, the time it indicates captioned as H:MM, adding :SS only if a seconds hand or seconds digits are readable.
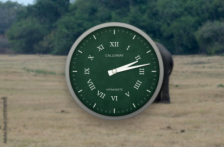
2:13
